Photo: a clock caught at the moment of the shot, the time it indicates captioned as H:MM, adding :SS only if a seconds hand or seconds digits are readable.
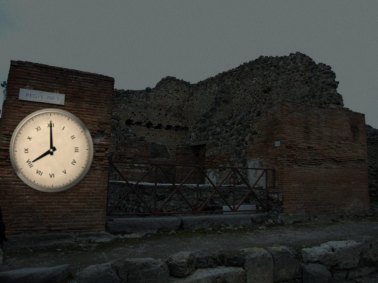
8:00
